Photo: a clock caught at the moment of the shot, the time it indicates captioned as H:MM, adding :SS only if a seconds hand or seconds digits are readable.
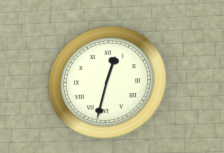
12:32
